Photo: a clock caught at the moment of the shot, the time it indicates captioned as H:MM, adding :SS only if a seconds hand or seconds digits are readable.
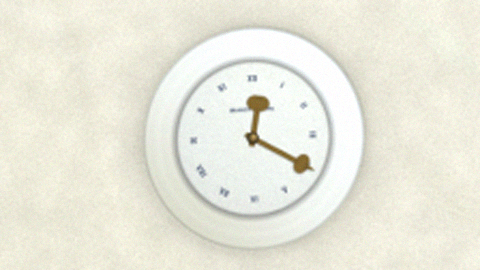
12:20
